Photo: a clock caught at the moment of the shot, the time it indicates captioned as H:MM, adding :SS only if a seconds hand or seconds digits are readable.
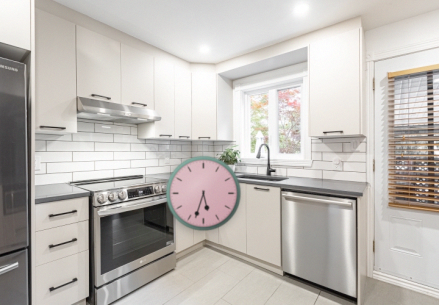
5:33
